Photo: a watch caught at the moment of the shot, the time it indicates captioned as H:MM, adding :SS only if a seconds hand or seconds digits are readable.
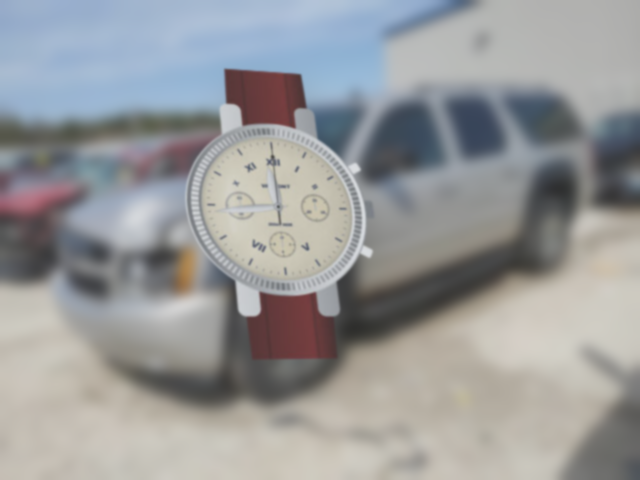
11:44
